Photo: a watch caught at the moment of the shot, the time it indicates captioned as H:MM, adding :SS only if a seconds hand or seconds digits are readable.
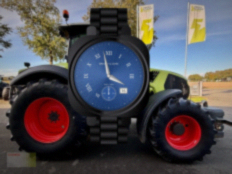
3:58
